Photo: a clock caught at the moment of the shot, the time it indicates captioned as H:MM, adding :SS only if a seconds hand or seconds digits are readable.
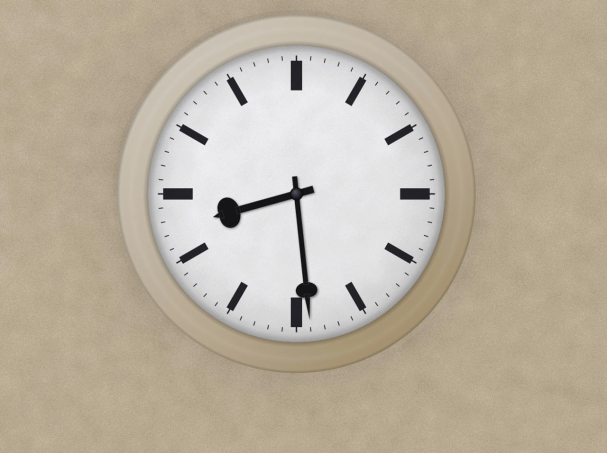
8:29
